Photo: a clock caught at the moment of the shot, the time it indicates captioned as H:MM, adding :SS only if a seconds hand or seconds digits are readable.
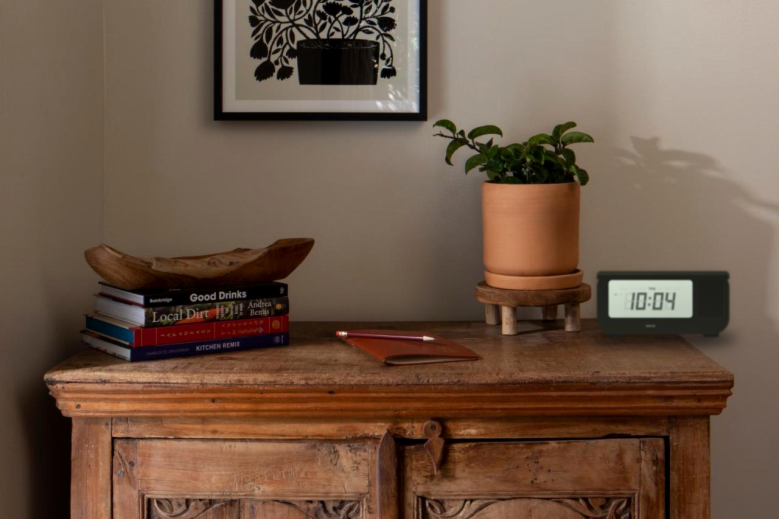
10:04
